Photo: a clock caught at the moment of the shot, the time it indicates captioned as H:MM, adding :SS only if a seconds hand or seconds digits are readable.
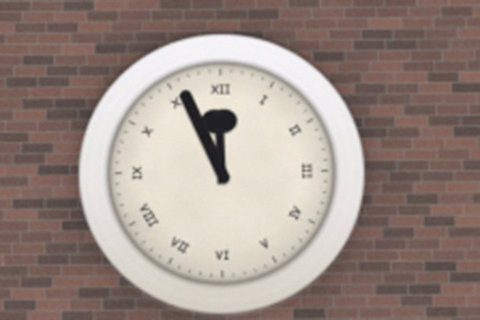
11:56
